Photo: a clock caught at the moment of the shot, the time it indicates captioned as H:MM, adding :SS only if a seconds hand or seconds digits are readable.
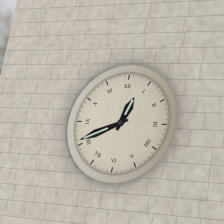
12:41
